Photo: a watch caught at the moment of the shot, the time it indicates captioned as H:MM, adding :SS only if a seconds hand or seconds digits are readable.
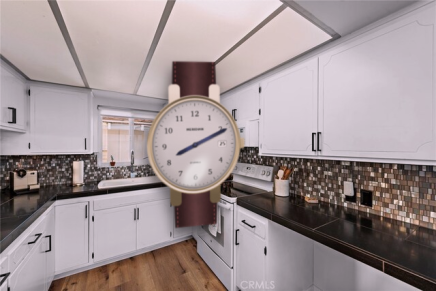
8:11
